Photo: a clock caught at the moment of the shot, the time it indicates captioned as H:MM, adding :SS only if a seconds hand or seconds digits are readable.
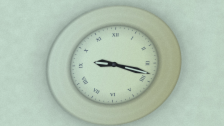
9:18
